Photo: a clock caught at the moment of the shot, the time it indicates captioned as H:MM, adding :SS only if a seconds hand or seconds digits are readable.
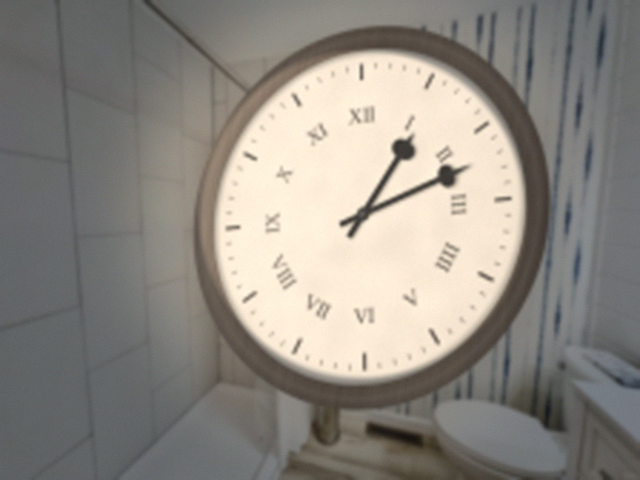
1:12
